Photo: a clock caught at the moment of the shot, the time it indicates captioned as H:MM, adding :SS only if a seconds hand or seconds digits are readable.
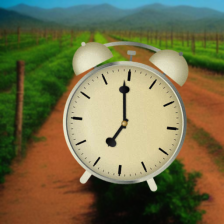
6:59
